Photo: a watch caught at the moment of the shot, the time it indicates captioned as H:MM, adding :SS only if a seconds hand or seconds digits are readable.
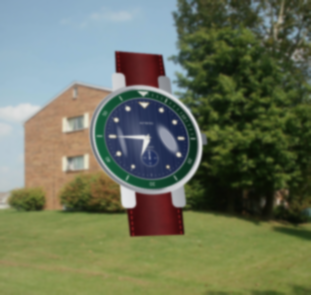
6:45
